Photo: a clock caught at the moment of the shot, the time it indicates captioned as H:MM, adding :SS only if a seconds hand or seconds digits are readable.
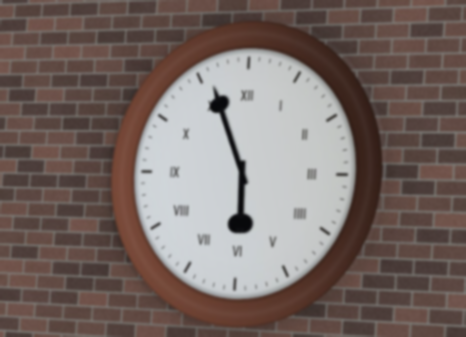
5:56
